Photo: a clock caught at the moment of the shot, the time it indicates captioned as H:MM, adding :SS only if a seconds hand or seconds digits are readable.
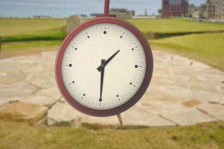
1:30
